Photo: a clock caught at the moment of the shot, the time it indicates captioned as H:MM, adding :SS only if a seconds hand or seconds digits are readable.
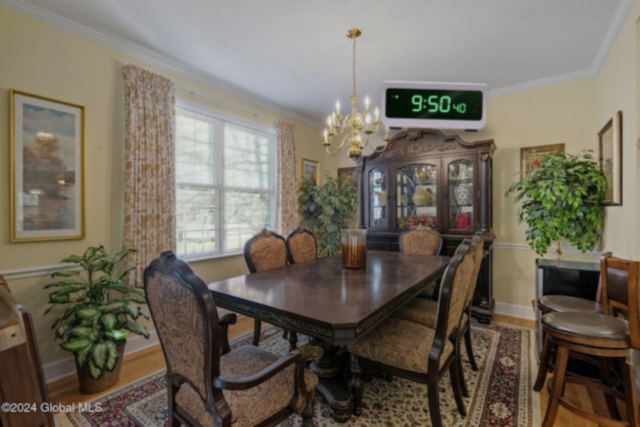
9:50
